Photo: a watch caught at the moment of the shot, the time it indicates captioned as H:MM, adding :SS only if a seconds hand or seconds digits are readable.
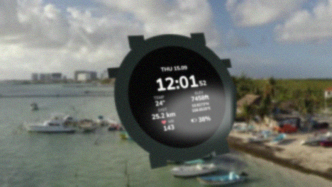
12:01
